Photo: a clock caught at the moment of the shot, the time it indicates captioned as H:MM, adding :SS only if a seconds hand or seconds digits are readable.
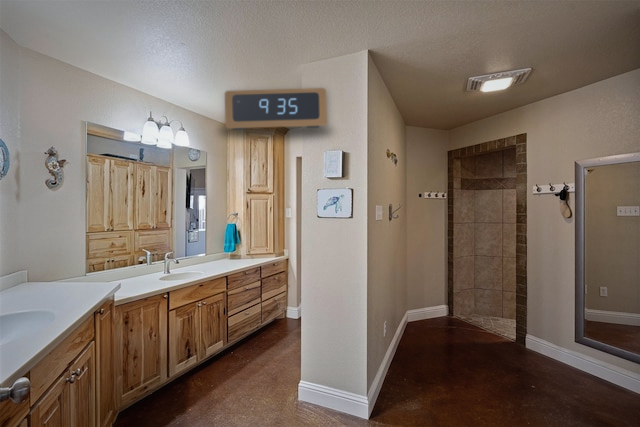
9:35
